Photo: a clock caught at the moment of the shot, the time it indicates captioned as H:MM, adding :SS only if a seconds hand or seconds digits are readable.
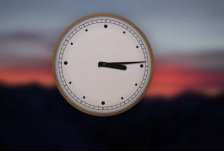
3:14
